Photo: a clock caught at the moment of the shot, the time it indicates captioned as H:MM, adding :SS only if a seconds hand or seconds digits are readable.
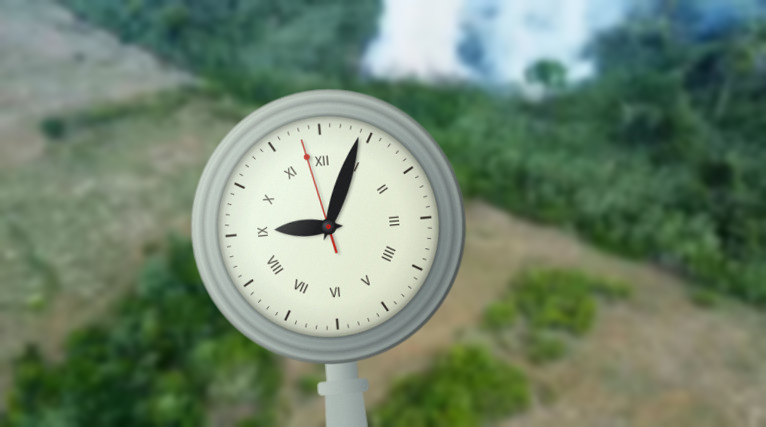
9:03:58
